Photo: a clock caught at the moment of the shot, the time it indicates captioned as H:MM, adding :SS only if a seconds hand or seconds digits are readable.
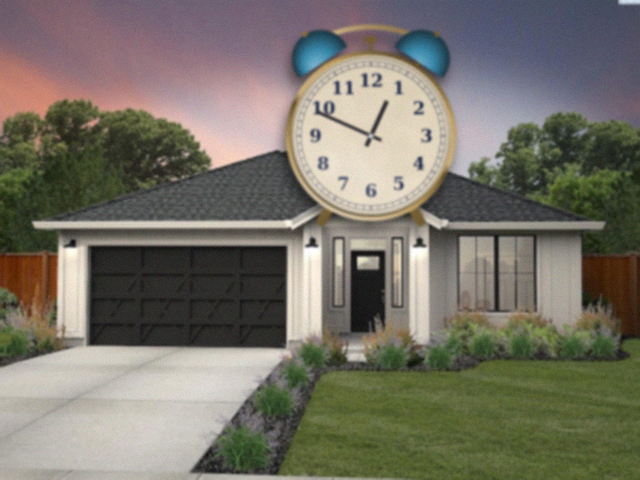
12:49
